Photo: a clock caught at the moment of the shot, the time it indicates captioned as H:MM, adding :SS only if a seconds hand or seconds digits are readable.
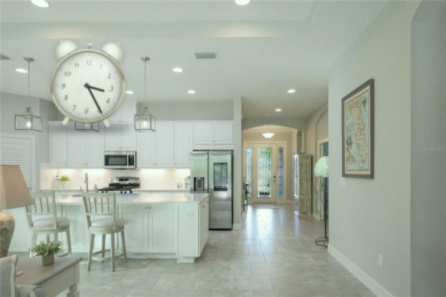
3:25
